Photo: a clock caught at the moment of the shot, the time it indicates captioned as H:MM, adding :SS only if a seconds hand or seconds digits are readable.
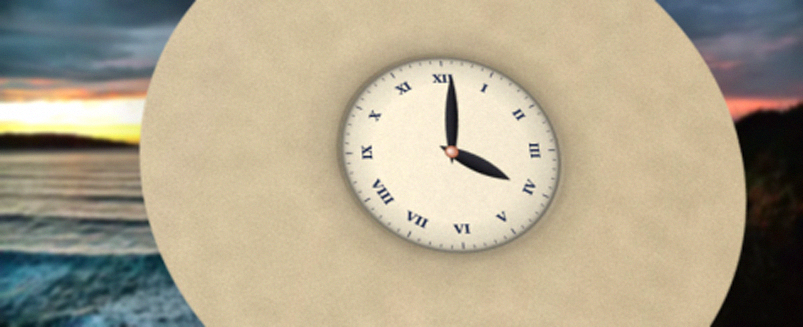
4:01
